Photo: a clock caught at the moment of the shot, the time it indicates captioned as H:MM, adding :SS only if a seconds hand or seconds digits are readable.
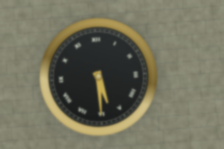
5:30
